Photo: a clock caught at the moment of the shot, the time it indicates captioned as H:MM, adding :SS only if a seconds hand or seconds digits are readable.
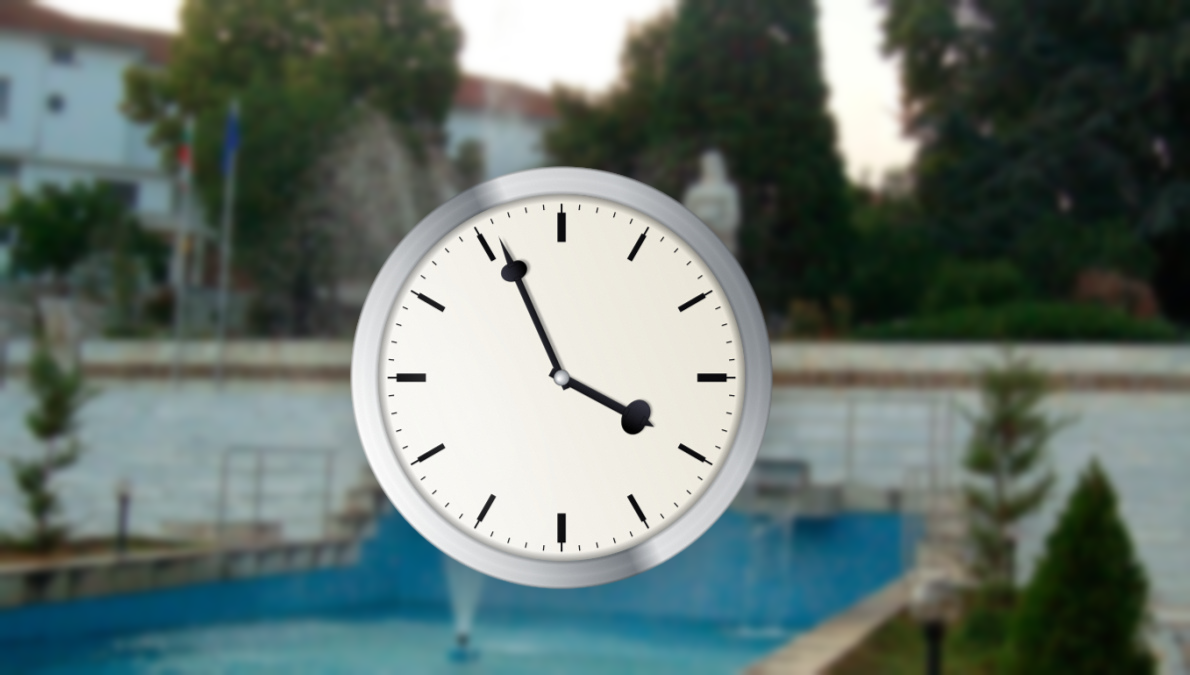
3:56
